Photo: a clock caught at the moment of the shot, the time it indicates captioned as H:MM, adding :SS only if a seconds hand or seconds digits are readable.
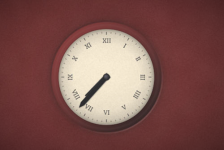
7:37
